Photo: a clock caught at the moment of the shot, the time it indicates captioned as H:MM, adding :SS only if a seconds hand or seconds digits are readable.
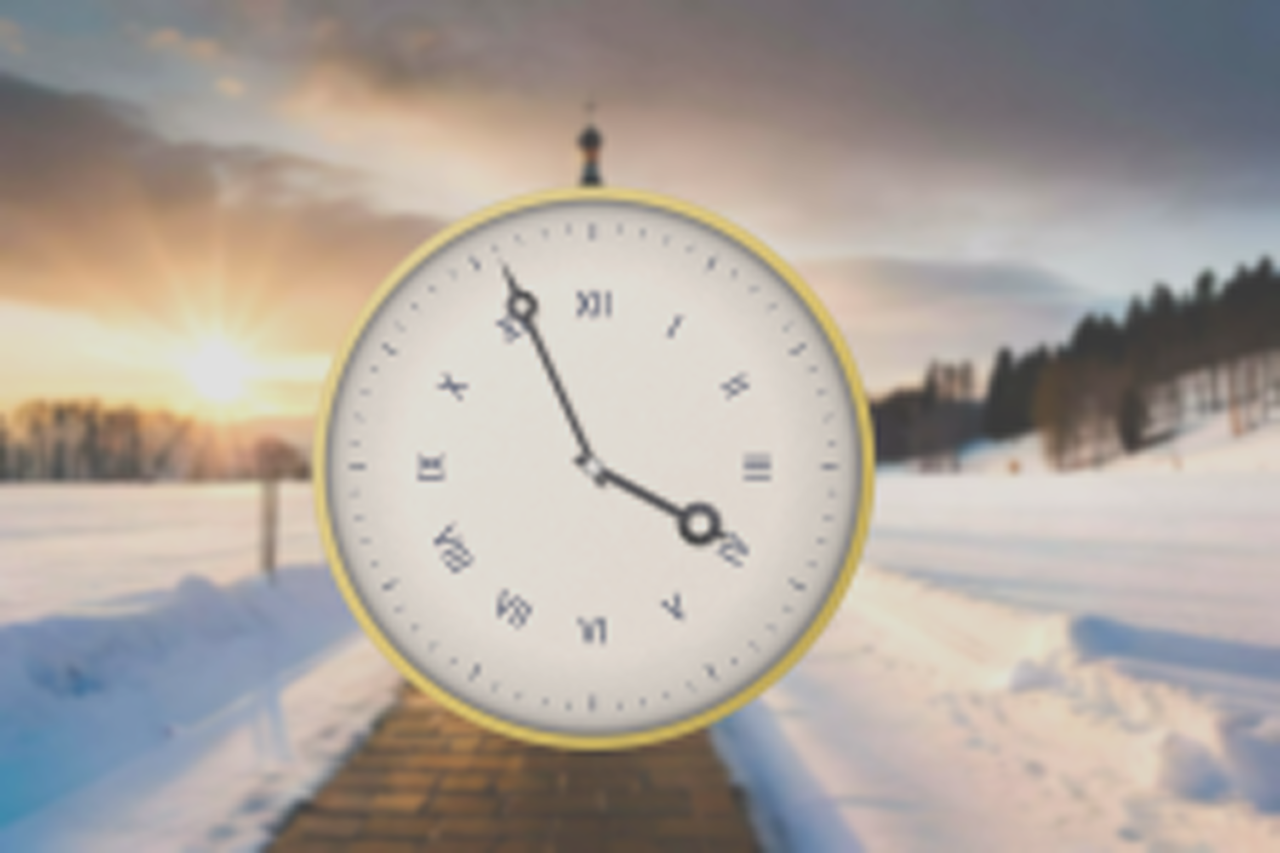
3:56
